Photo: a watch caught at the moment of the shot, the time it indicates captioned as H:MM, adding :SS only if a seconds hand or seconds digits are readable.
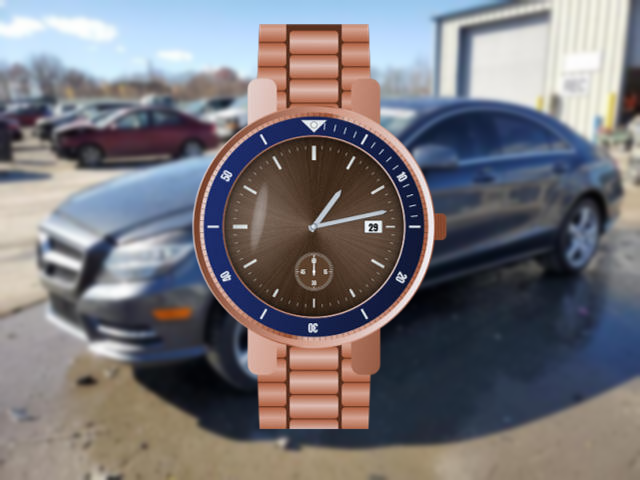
1:13
